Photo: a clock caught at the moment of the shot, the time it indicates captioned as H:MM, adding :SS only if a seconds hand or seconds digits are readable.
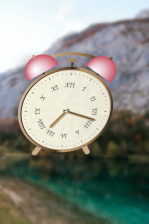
7:18
